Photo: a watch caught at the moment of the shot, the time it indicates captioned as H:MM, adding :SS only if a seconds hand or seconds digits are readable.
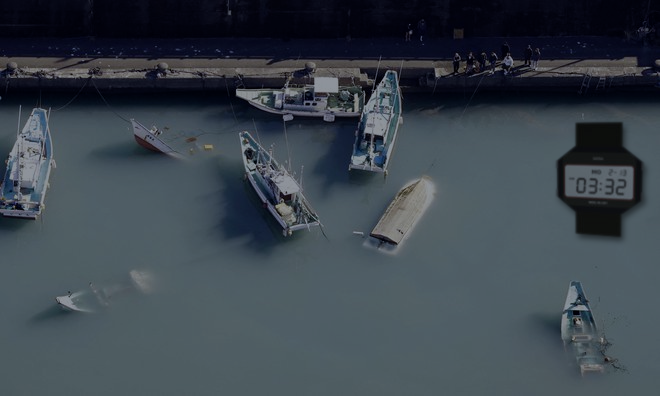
3:32
